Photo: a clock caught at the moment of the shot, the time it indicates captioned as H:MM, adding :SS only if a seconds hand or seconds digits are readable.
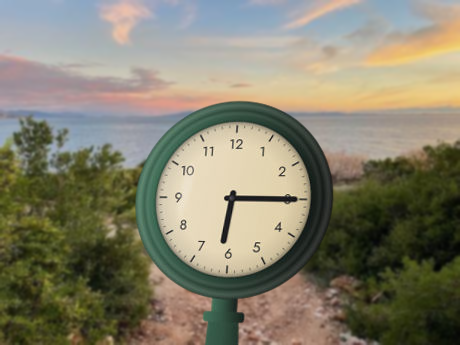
6:15
